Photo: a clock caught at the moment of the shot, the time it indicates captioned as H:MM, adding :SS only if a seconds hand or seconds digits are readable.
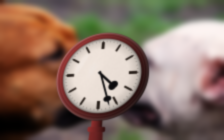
4:27
